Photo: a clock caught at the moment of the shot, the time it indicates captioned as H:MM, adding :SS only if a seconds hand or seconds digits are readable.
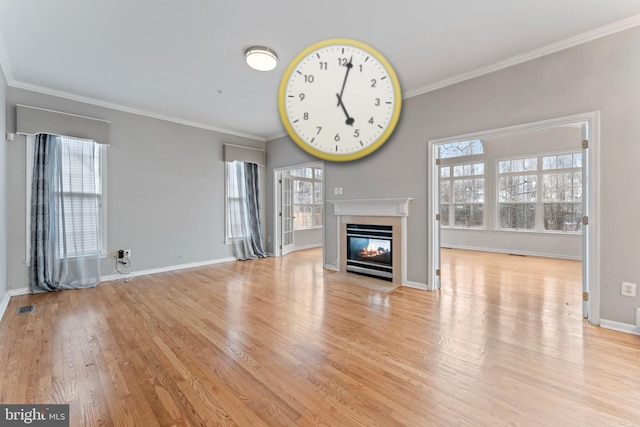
5:02
